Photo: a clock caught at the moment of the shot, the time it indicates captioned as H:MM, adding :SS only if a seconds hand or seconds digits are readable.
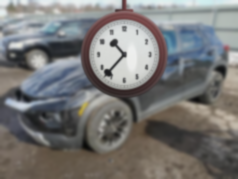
10:37
